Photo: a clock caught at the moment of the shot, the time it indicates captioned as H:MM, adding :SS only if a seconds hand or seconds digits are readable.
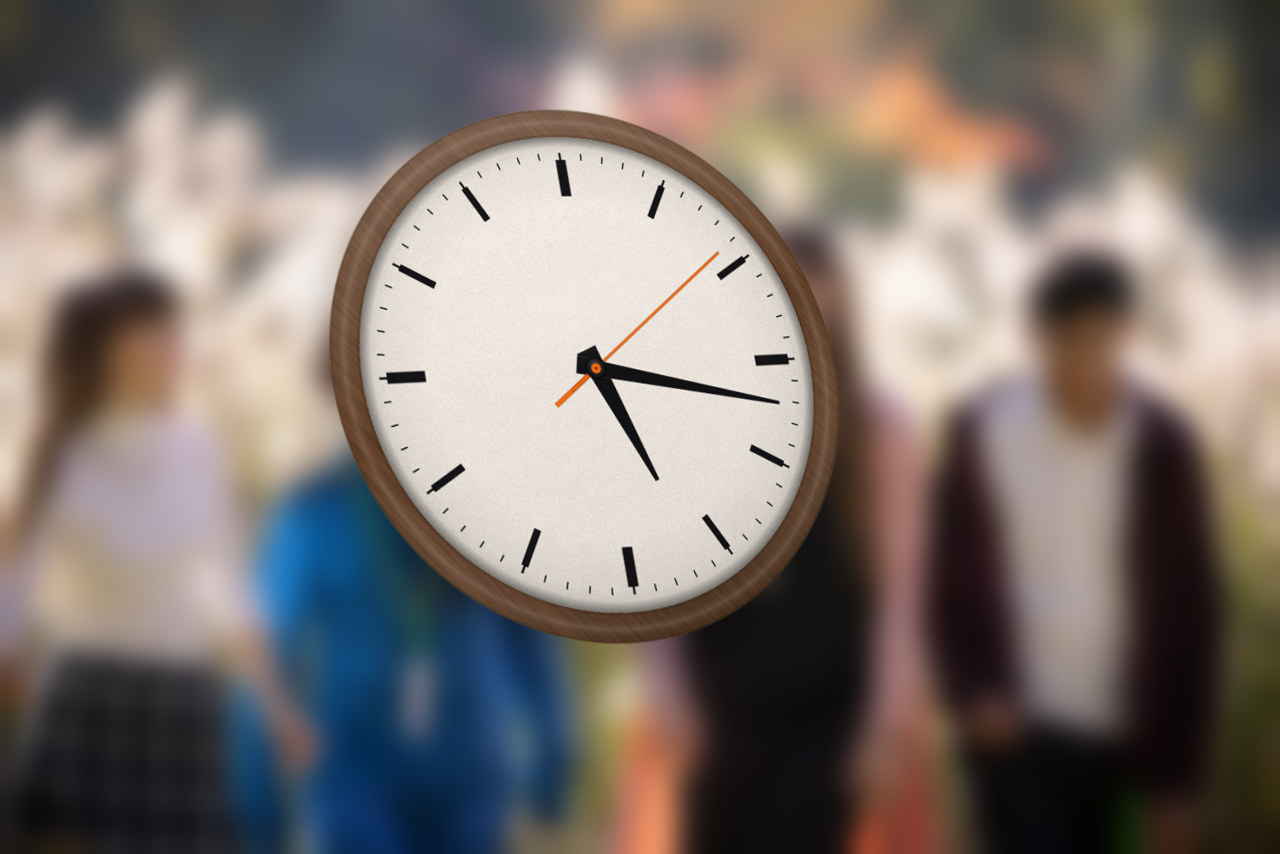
5:17:09
